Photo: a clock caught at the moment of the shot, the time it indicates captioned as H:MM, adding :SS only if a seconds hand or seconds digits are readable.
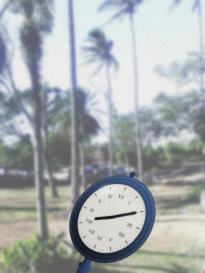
8:10
